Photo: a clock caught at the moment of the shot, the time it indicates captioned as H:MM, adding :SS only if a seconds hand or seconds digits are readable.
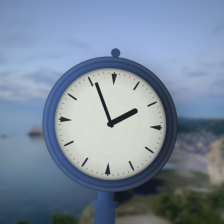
1:56
